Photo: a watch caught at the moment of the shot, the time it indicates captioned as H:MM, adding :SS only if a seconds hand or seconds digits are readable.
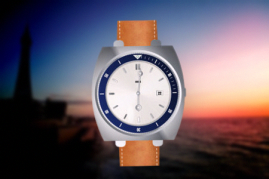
6:01
